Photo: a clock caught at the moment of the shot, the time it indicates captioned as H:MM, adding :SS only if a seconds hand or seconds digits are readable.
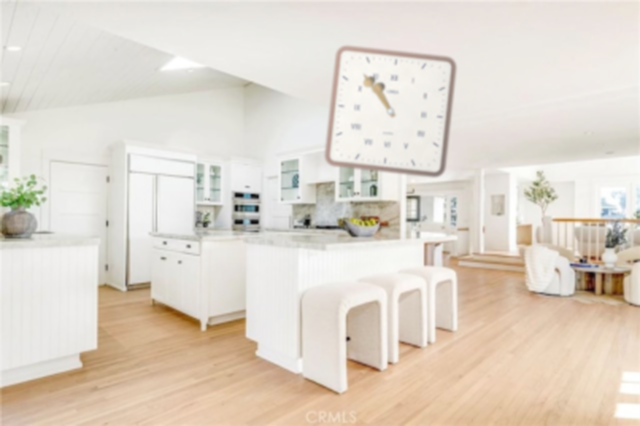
10:53
